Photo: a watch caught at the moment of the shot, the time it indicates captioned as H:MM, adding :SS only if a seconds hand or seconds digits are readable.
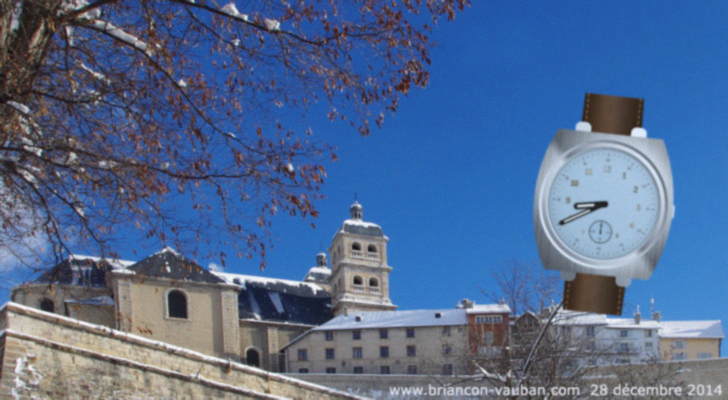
8:40
